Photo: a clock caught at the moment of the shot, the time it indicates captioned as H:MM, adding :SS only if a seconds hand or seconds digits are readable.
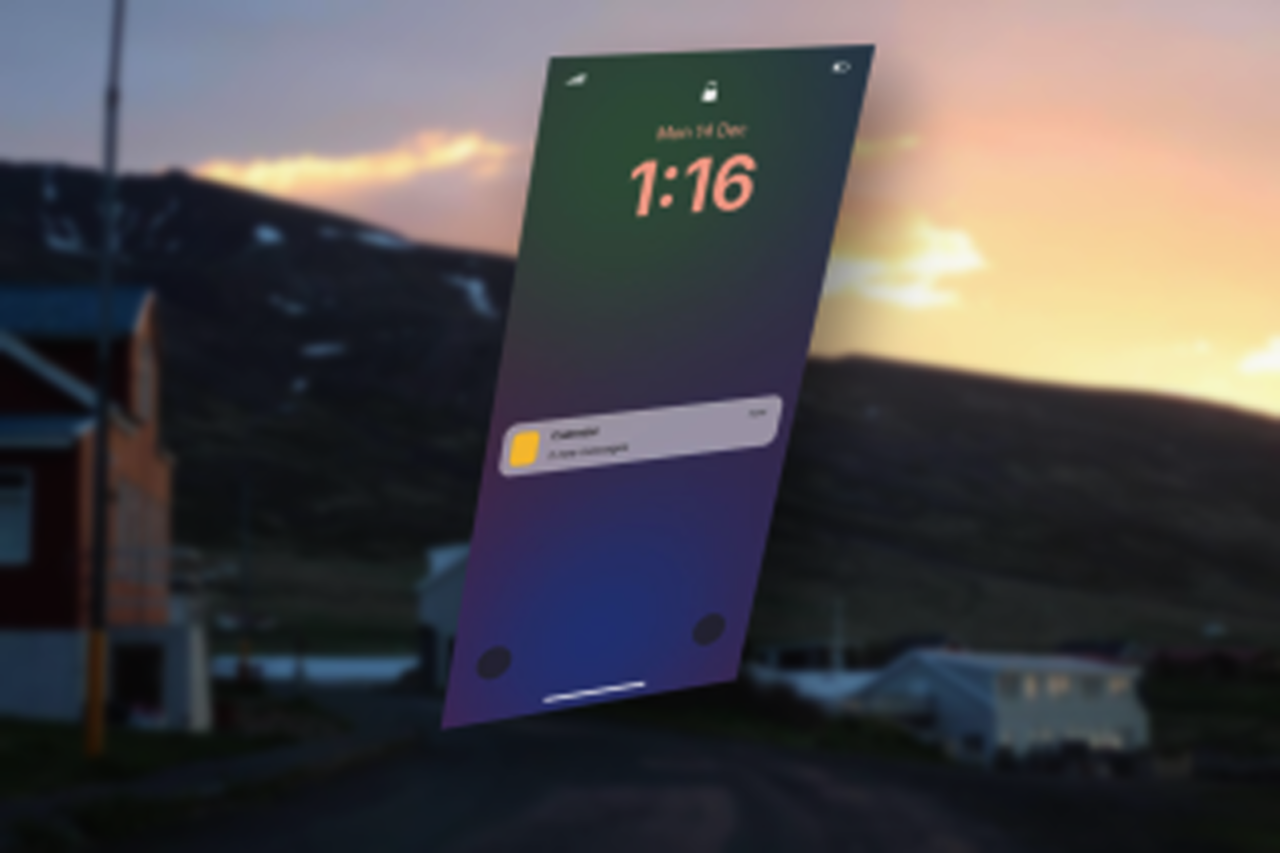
1:16
